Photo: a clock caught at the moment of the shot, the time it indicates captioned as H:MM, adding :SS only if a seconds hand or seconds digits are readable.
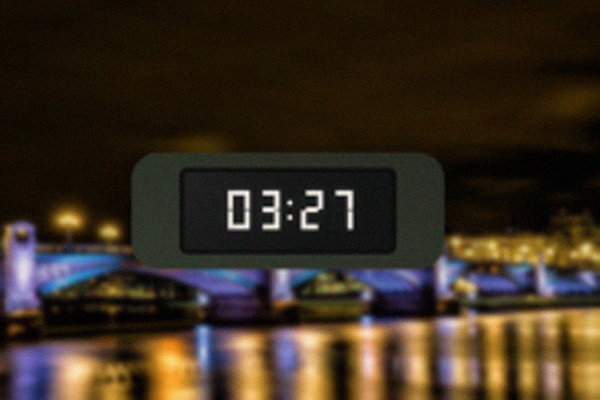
3:27
